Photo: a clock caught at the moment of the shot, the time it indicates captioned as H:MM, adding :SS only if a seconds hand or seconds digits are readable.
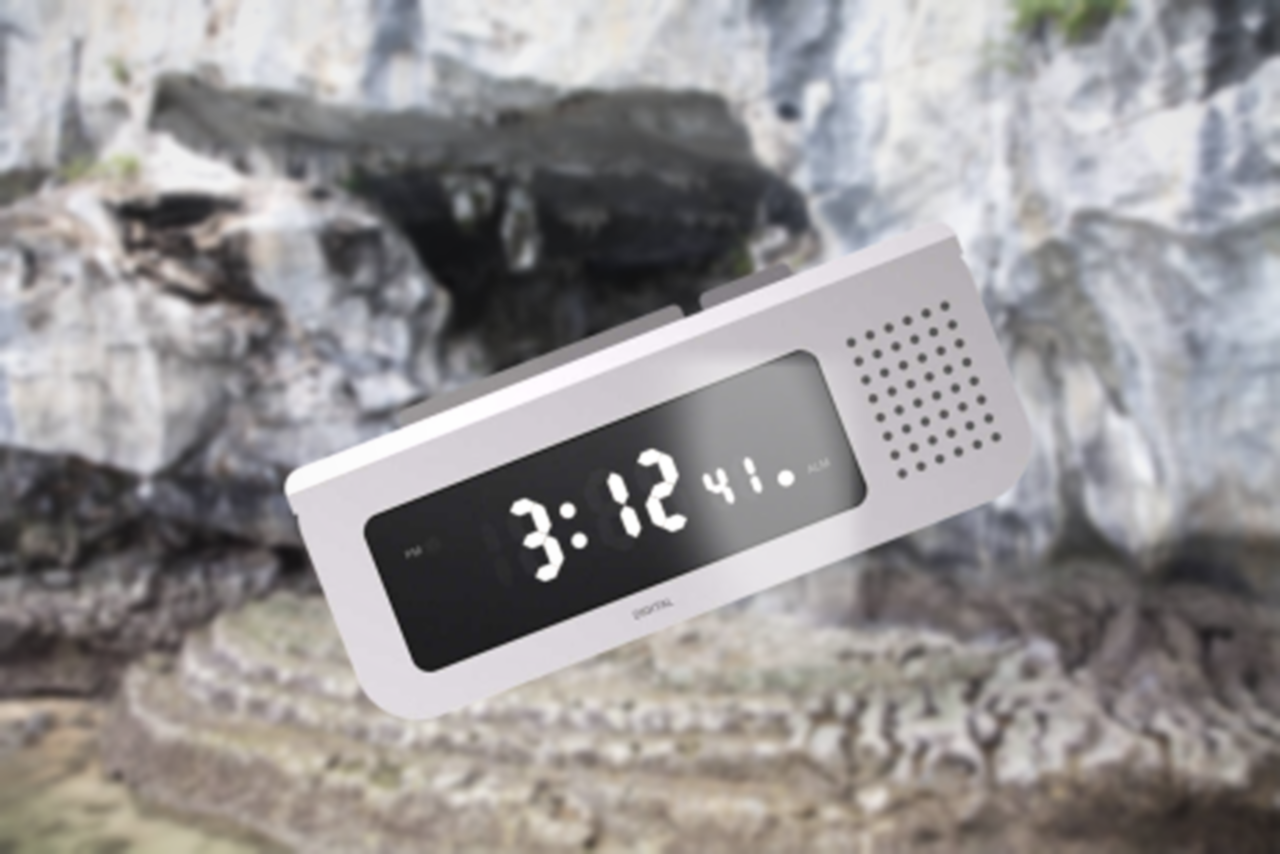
3:12:41
